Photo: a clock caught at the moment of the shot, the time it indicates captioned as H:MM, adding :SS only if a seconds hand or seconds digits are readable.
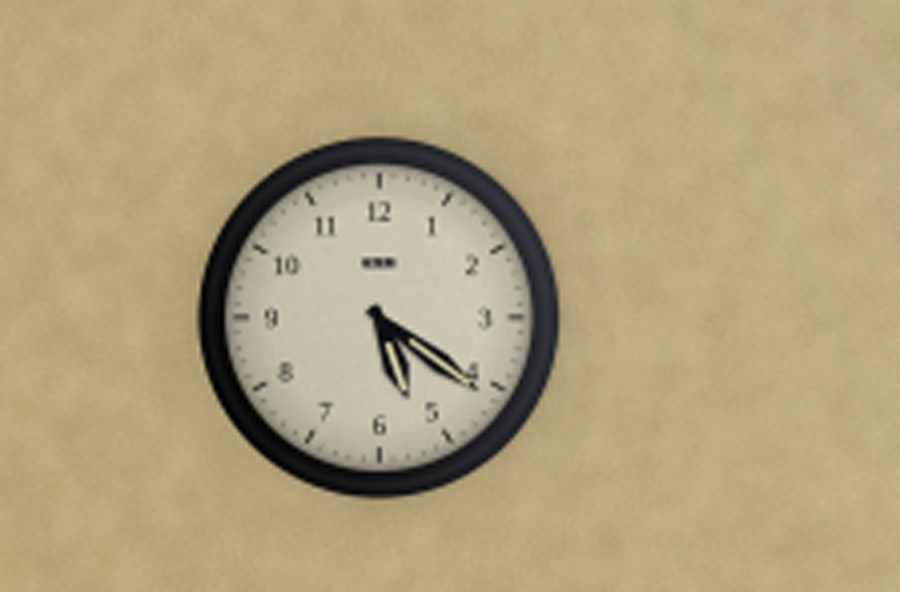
5:21
